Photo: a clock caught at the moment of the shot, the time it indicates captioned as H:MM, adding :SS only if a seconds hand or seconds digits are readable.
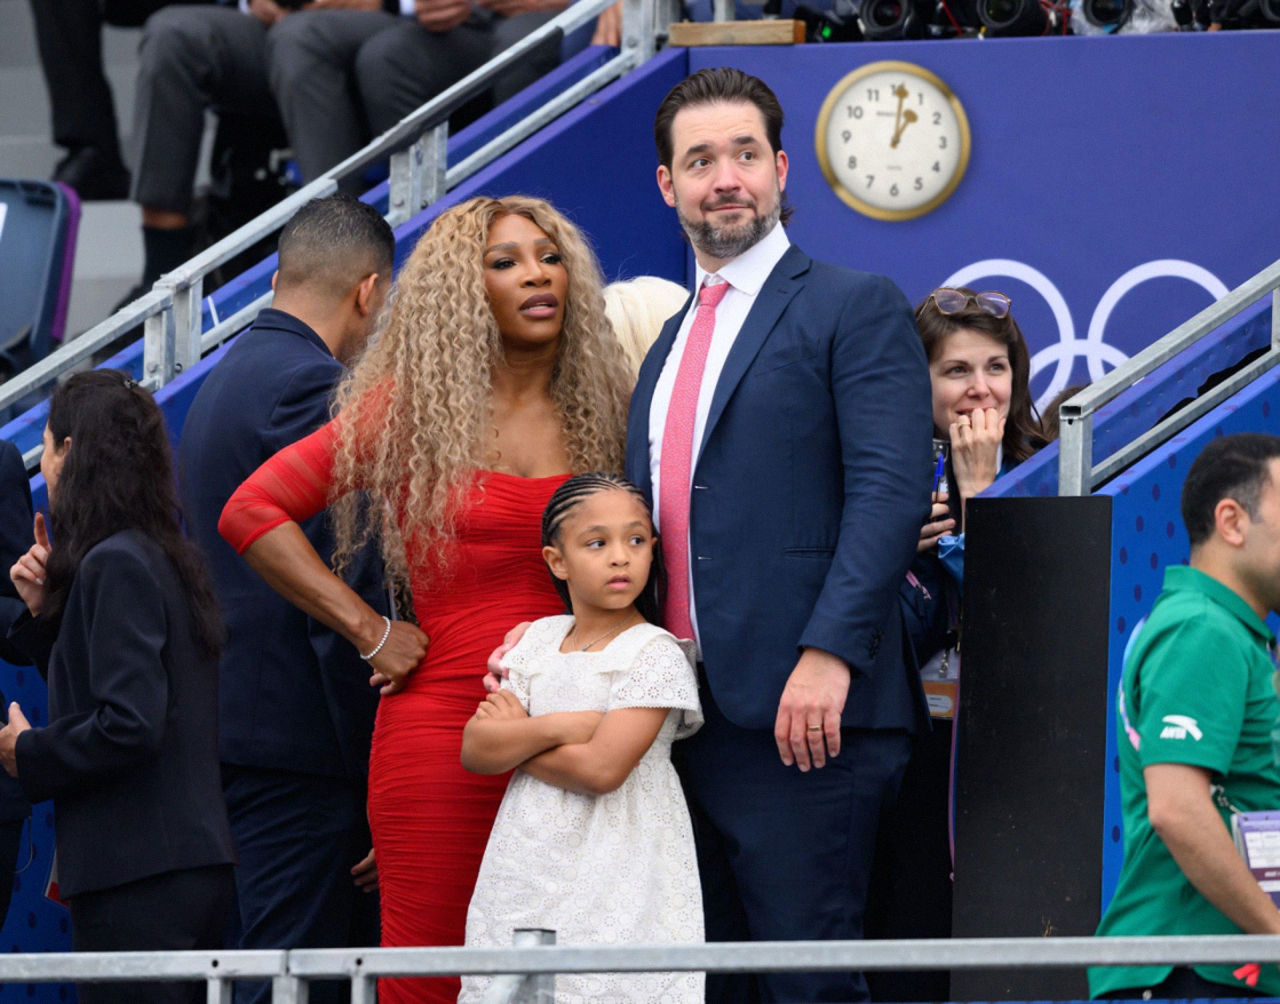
1:01
